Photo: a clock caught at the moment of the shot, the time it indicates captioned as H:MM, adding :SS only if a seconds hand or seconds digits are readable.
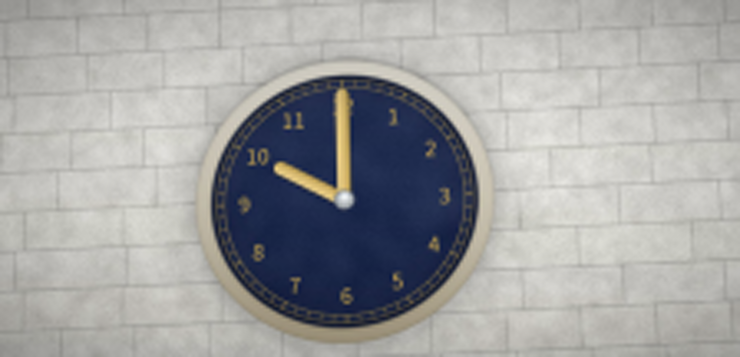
10:00
